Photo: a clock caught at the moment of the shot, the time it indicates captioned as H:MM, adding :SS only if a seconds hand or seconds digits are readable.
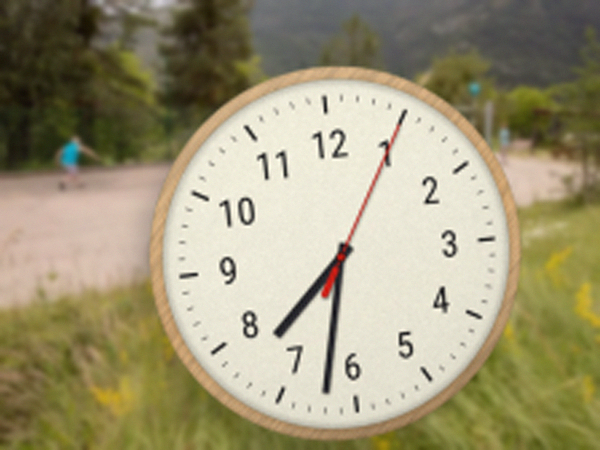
7:32:05
